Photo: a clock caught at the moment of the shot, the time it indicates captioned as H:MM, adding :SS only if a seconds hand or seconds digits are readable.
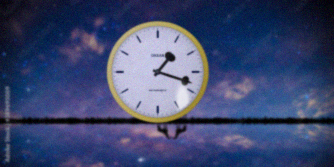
1:18
